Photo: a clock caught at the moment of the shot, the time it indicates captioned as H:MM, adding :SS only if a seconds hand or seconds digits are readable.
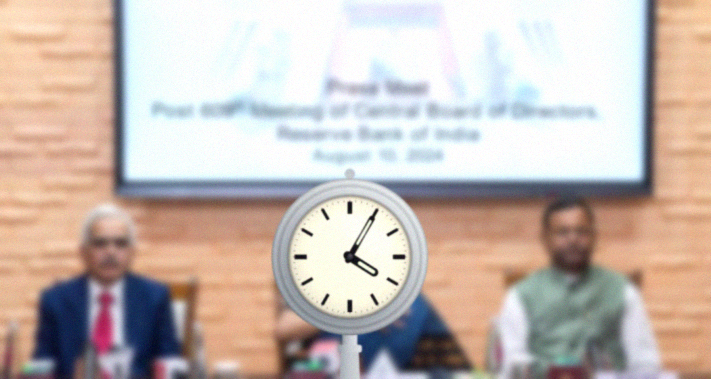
4:05
